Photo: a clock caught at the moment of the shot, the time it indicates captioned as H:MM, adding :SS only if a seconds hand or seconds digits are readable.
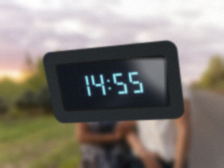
14:55
